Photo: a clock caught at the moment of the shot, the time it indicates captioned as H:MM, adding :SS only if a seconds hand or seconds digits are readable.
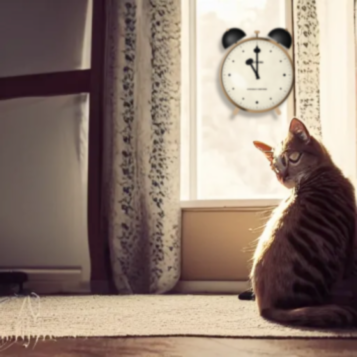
11:00
